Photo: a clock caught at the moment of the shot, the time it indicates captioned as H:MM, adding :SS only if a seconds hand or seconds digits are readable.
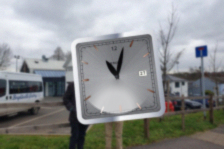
11:03
